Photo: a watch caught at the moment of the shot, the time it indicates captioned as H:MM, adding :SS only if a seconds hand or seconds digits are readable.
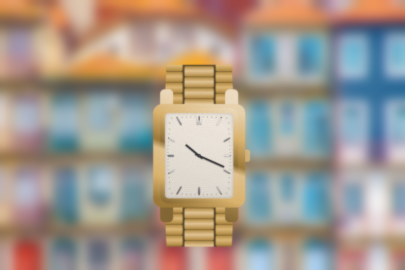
10:19
